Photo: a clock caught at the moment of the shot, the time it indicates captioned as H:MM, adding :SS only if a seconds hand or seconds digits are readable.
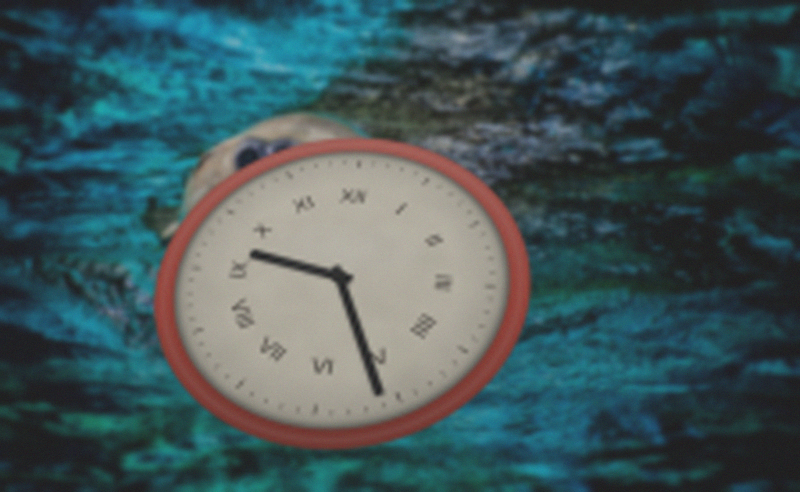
9:26
